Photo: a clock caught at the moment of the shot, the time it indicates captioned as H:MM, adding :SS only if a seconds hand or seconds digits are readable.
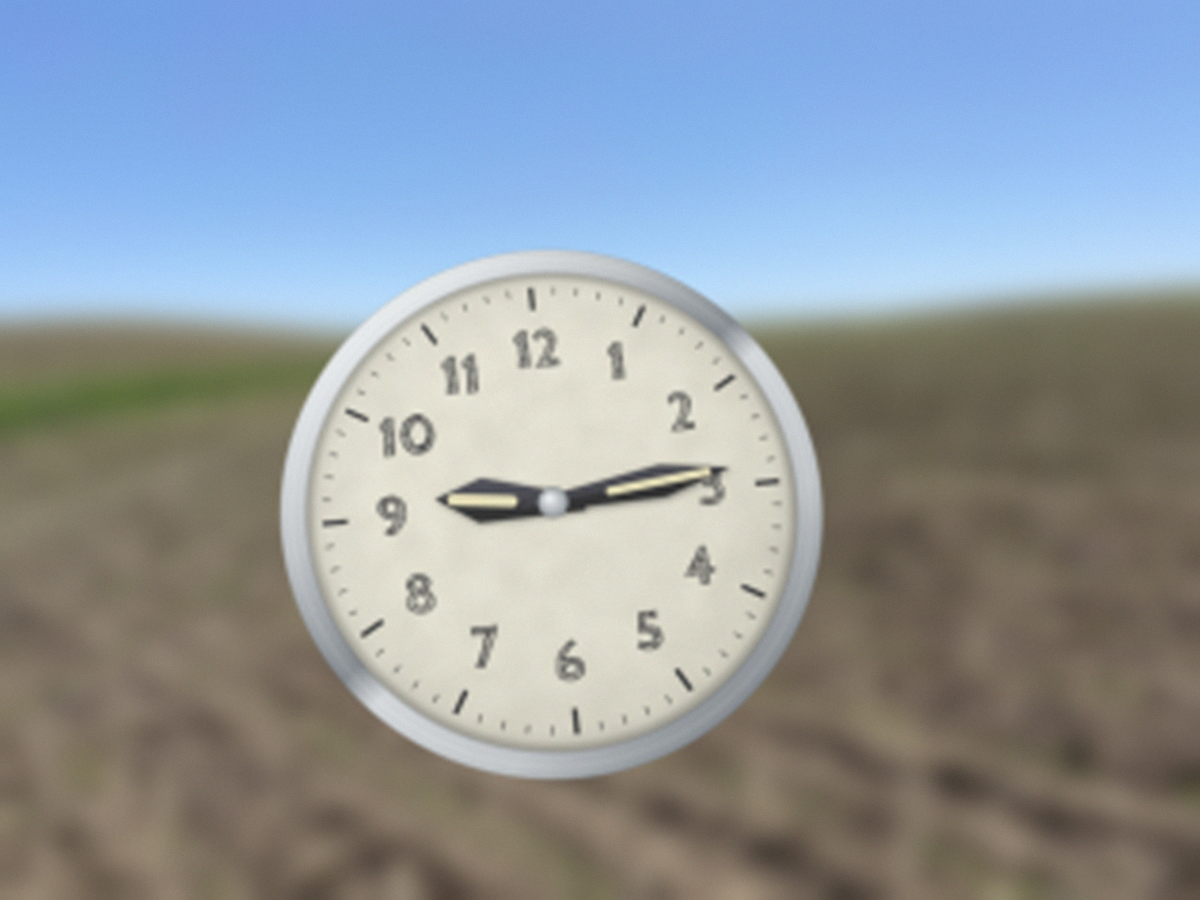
9:14
